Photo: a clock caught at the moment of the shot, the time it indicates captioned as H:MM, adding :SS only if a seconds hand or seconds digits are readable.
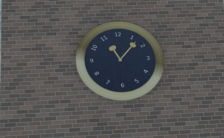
11:07
